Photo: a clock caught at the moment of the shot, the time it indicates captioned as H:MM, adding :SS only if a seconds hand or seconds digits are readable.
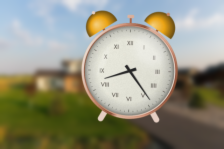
8:24
